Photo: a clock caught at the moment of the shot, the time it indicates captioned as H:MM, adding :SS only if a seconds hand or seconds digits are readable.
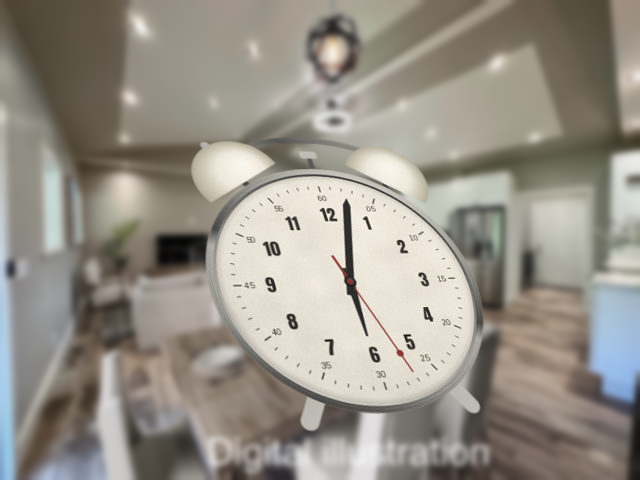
6:02:27
